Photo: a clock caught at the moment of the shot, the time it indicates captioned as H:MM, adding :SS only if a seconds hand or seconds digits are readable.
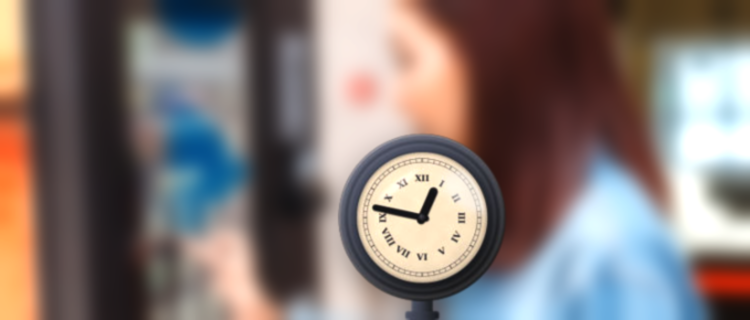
12:47
